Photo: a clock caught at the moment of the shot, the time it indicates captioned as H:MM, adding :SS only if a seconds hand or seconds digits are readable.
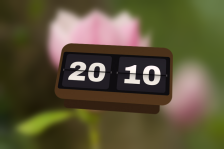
20:10
